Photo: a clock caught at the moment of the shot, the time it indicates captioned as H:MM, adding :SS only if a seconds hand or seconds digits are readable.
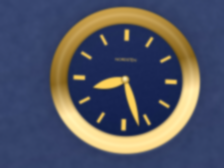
8:27
